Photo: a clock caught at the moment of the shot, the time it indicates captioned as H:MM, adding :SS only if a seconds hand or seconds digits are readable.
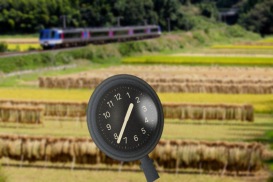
1:38
